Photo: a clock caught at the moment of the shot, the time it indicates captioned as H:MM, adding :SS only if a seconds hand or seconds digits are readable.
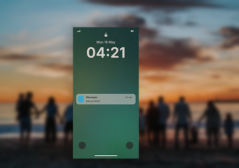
4:21
